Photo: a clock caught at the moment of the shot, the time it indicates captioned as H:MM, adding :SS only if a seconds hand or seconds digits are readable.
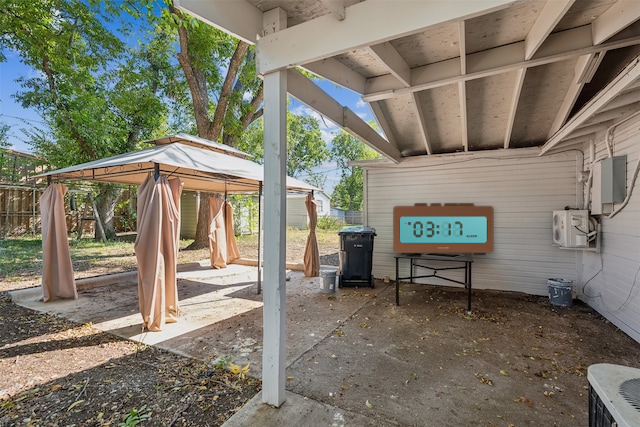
3:17
